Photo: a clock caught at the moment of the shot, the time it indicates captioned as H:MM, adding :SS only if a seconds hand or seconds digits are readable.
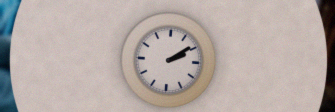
2:09
